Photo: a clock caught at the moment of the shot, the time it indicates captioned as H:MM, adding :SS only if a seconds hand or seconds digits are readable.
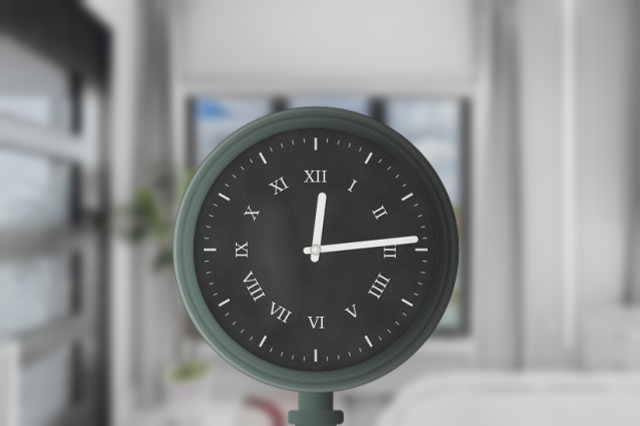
12:14
